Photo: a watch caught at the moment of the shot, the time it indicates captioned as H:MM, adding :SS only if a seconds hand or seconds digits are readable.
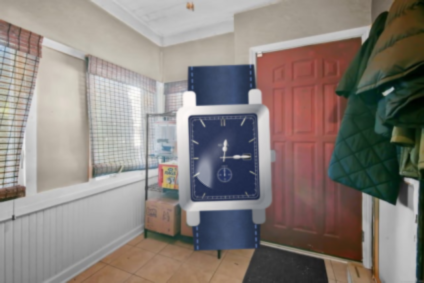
12:15
